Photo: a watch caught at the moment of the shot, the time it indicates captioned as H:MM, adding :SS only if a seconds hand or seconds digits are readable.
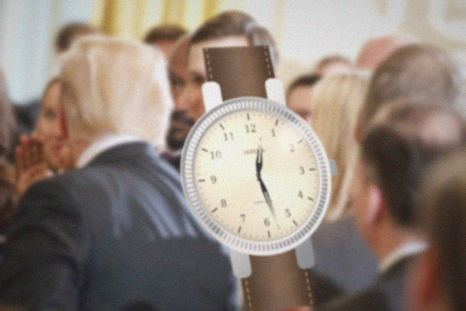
12:28
